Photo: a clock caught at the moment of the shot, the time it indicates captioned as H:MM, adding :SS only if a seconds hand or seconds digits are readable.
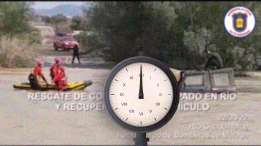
12:00
